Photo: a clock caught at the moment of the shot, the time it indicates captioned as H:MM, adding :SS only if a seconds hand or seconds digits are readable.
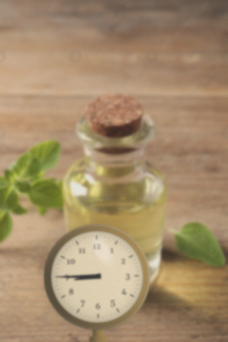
8:45
